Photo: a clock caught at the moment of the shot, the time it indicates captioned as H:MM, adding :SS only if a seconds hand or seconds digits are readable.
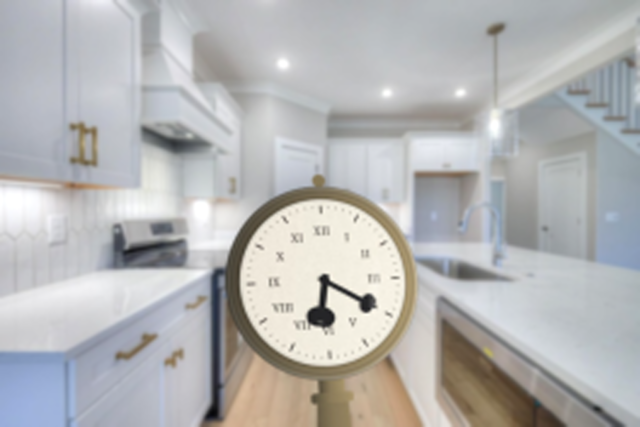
6:20
